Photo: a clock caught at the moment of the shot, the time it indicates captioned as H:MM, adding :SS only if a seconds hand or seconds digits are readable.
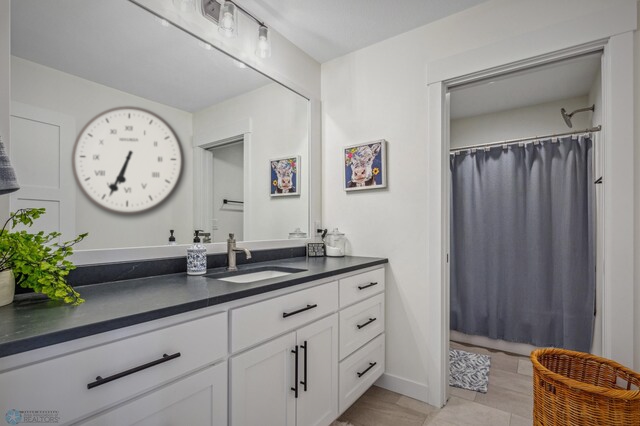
6:34
